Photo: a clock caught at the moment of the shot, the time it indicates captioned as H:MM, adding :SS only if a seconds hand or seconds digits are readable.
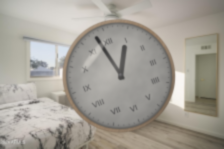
12:58
